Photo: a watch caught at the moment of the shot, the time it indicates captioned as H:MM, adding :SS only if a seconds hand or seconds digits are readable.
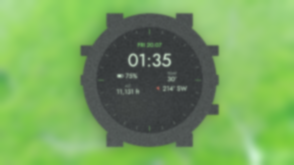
1:35
